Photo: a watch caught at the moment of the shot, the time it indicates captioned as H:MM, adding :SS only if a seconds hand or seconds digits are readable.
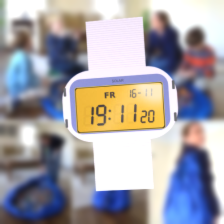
19:11:20
